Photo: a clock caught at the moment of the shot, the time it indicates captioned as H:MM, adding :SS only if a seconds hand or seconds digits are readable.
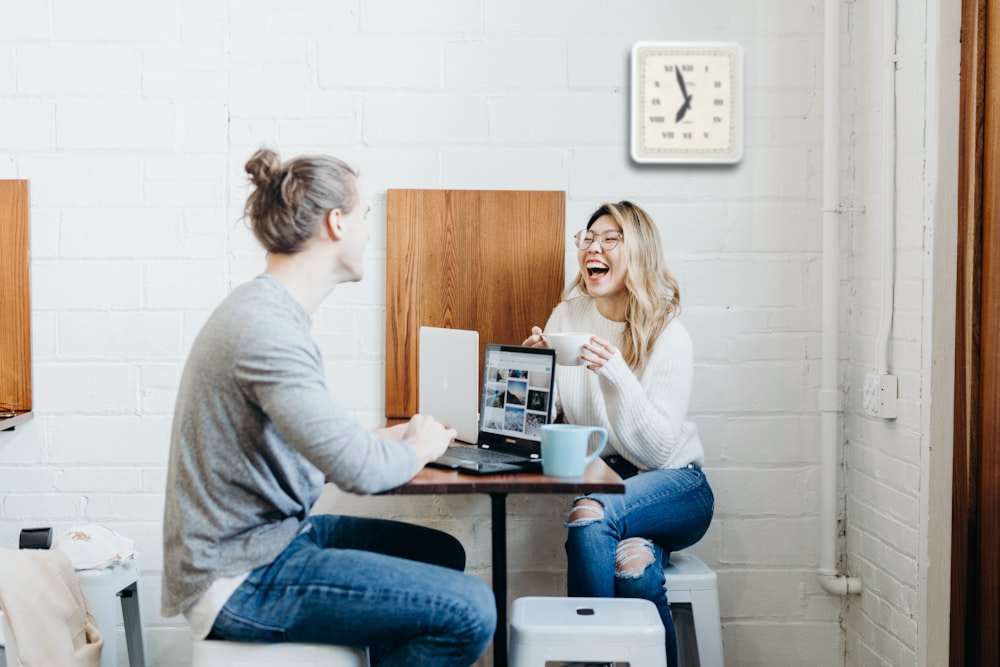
6:57
